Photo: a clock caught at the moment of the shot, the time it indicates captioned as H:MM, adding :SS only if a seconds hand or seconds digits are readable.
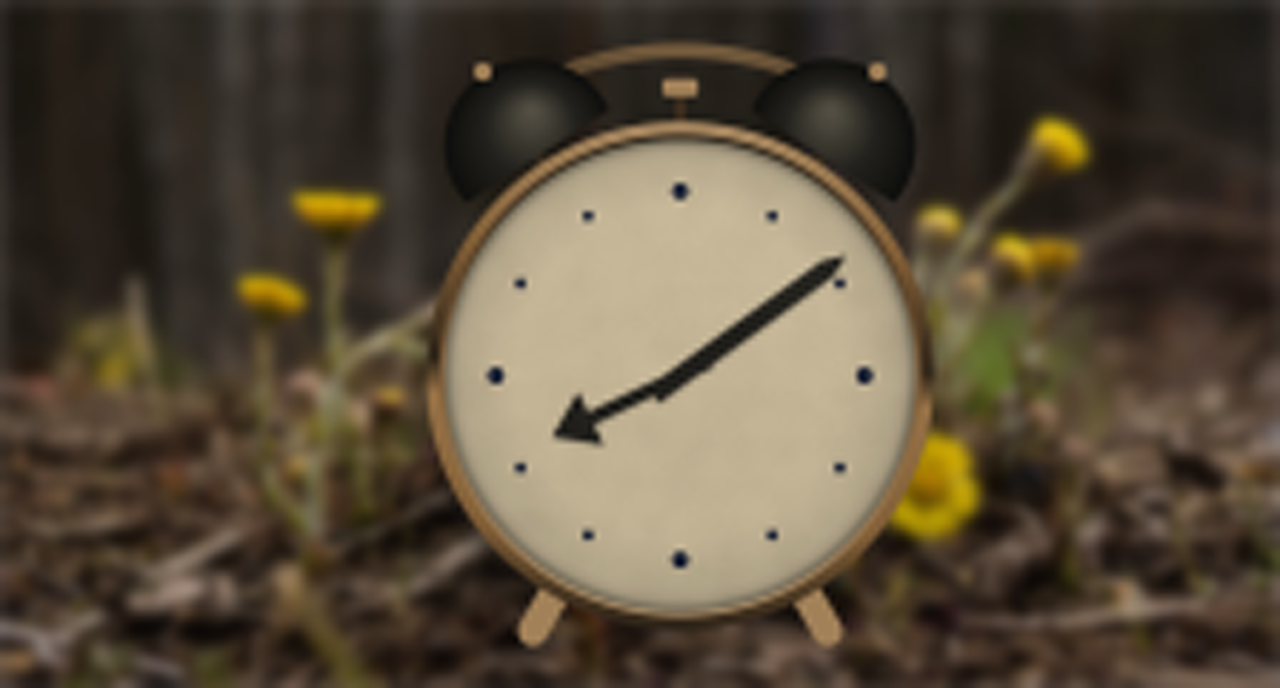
8:09
